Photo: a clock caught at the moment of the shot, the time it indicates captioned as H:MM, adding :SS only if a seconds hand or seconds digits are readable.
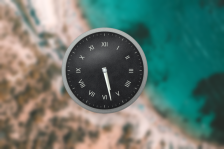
5:28
